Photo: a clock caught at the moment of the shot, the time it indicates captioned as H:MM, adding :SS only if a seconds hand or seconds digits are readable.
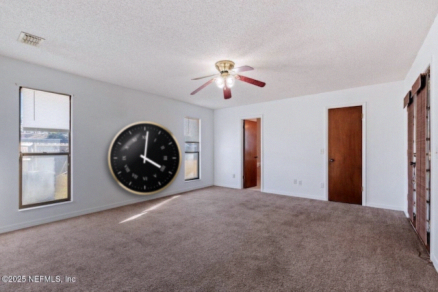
4:01
